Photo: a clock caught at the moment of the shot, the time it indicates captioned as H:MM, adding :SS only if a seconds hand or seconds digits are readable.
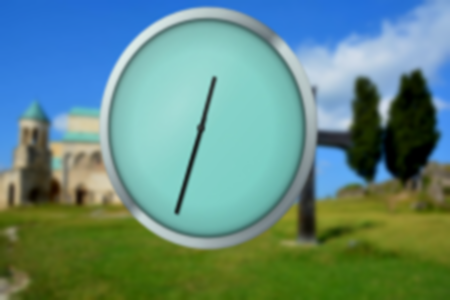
12:33
